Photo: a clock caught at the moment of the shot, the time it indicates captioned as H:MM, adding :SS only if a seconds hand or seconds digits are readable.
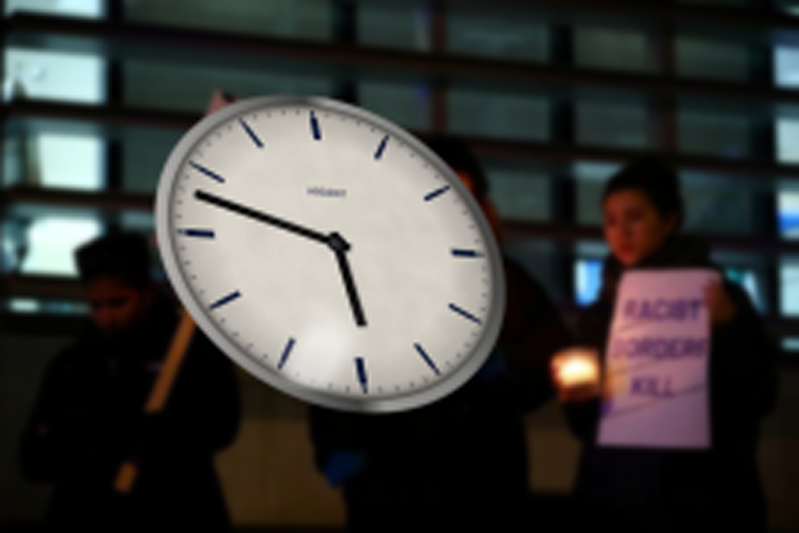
5:48
